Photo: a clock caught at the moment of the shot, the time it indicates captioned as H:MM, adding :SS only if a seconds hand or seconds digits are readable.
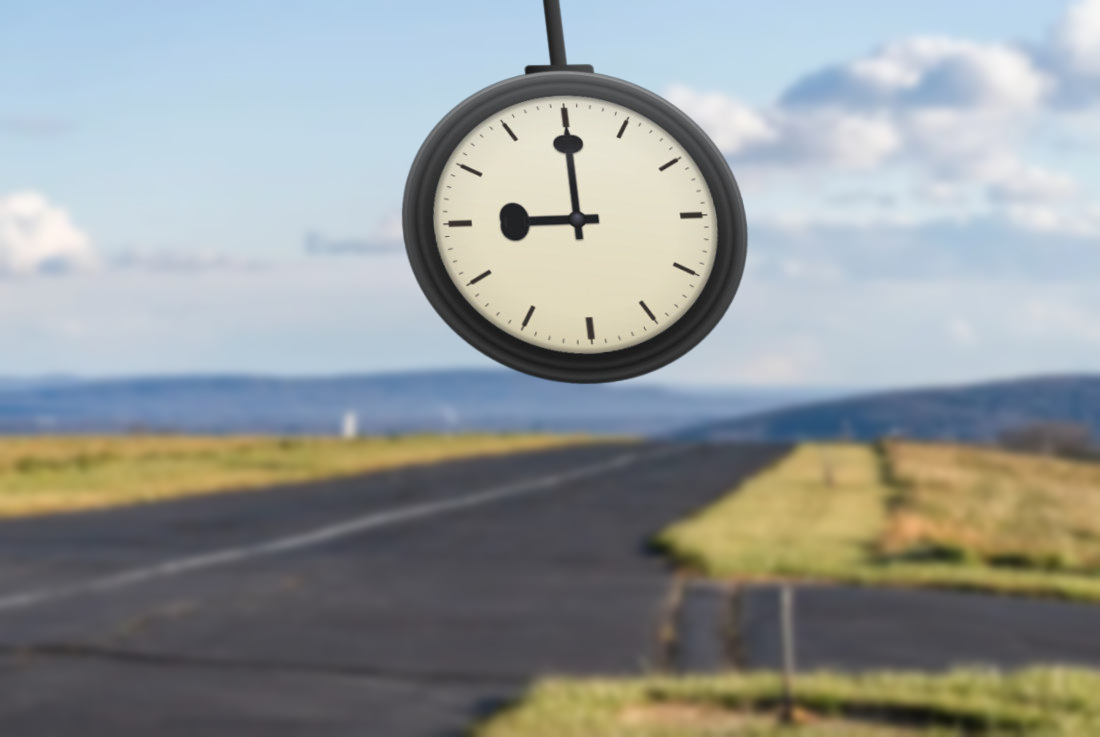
9:00
